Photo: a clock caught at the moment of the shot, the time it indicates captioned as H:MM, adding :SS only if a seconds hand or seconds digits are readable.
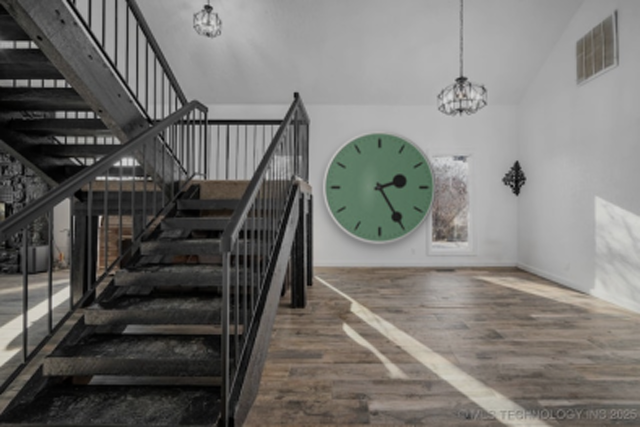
2:25
